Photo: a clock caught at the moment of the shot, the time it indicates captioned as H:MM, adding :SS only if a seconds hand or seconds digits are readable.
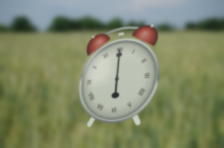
6:00
